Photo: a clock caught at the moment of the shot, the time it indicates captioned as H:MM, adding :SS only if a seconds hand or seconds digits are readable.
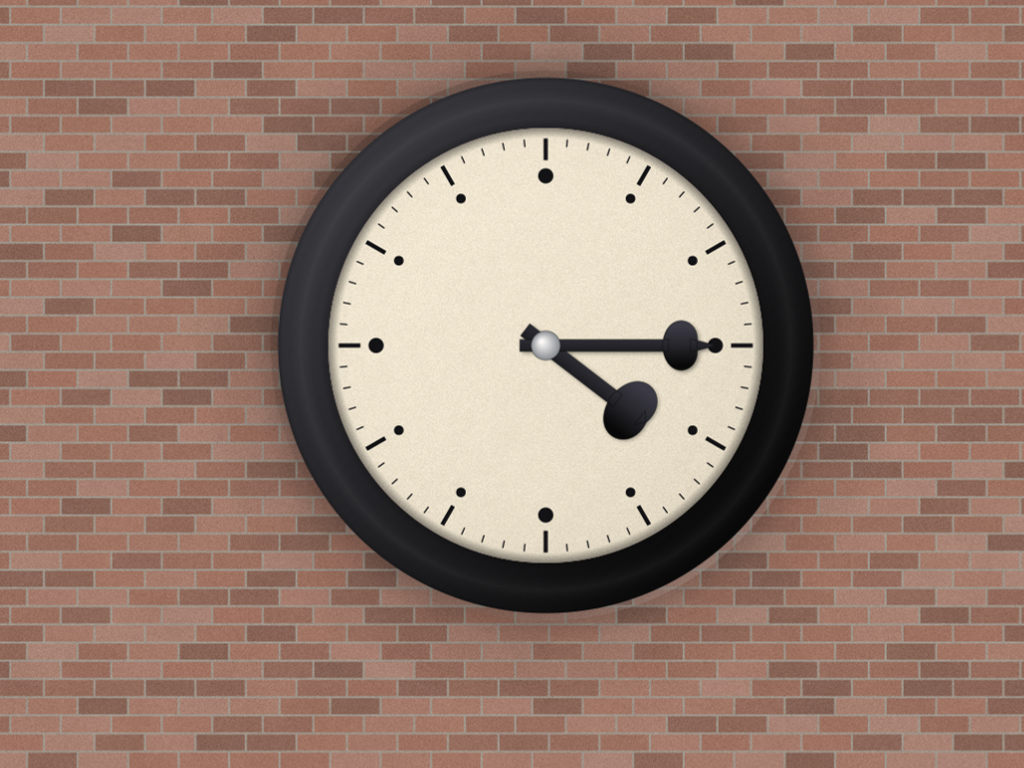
4:15
